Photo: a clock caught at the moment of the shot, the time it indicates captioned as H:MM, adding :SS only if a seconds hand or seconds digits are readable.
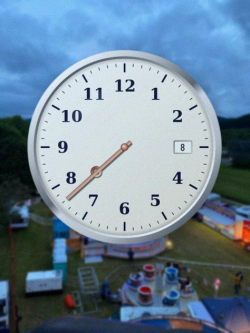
7:38
